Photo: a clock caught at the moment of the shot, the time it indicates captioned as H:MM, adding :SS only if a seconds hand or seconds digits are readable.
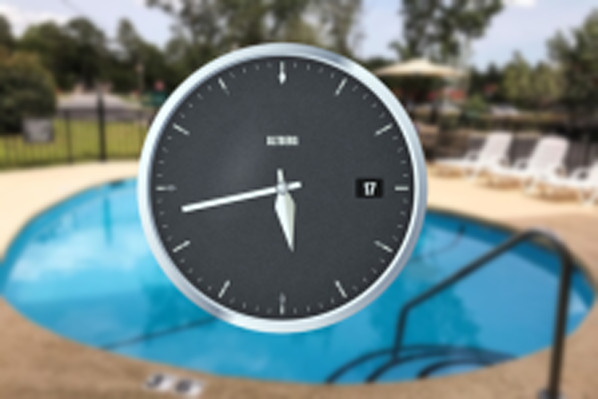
5:43
